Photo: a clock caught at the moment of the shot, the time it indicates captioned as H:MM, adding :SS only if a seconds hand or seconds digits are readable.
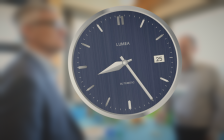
8:25
